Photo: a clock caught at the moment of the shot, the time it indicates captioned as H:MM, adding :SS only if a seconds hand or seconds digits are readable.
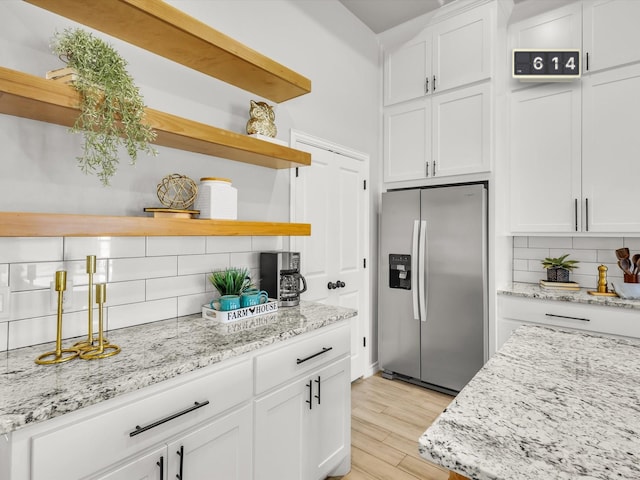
6:14
